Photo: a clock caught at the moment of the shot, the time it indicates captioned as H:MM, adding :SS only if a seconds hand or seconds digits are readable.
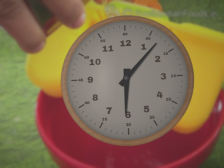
6:07
